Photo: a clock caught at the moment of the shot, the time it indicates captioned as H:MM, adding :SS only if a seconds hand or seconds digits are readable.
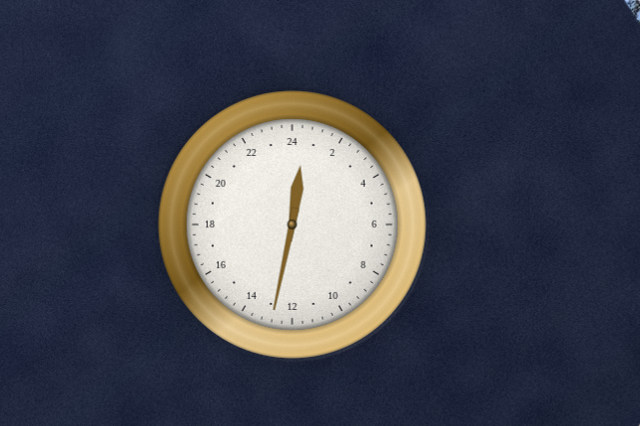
0:32
